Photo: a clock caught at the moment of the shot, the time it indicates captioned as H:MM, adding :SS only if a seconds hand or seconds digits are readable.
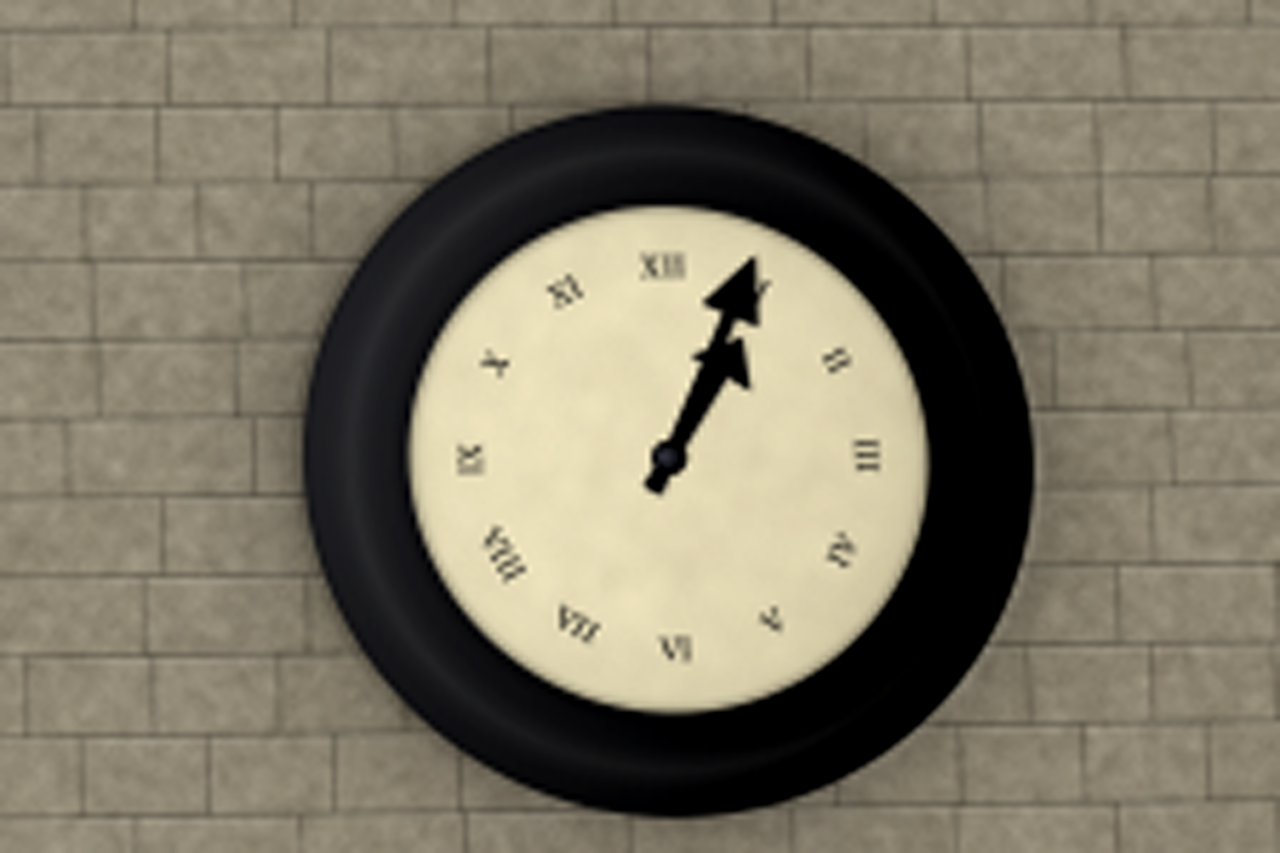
1:04
